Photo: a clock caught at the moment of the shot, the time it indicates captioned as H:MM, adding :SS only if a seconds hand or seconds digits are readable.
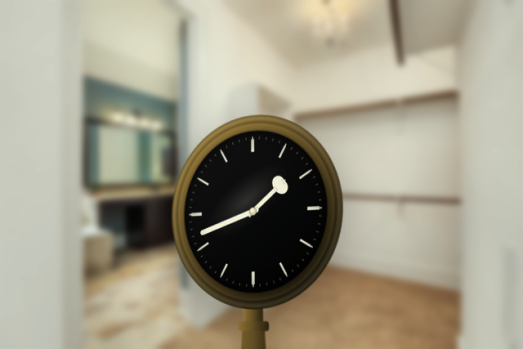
1:42
